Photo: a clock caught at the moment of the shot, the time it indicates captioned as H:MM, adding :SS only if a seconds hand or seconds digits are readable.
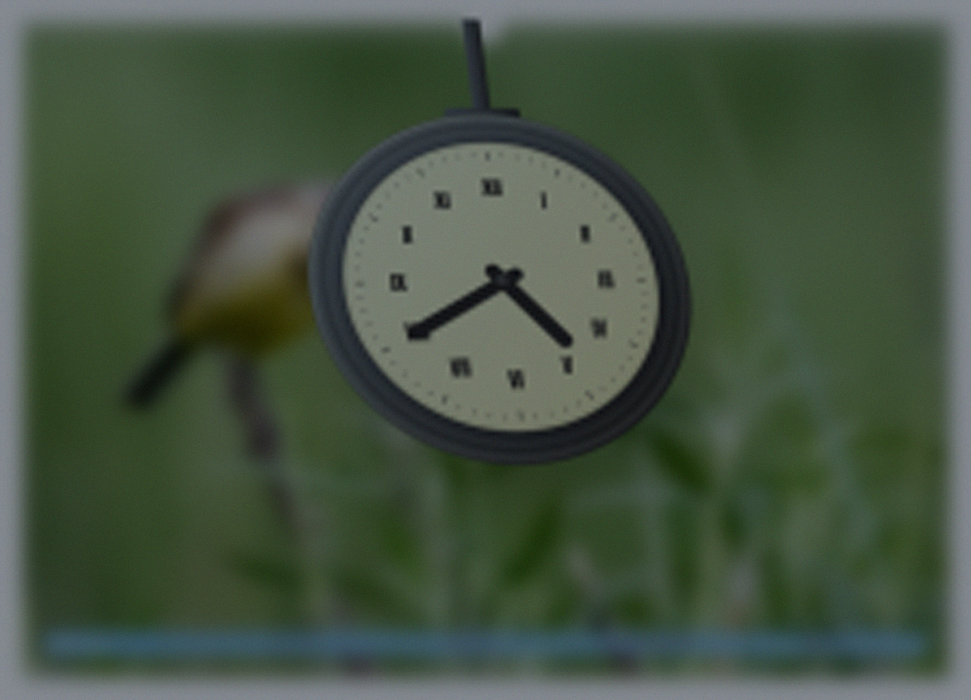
4:40
